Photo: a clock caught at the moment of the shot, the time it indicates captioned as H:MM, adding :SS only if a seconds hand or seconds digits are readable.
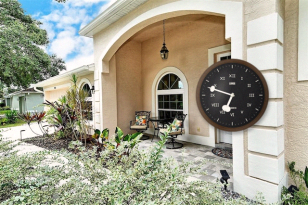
6:48
